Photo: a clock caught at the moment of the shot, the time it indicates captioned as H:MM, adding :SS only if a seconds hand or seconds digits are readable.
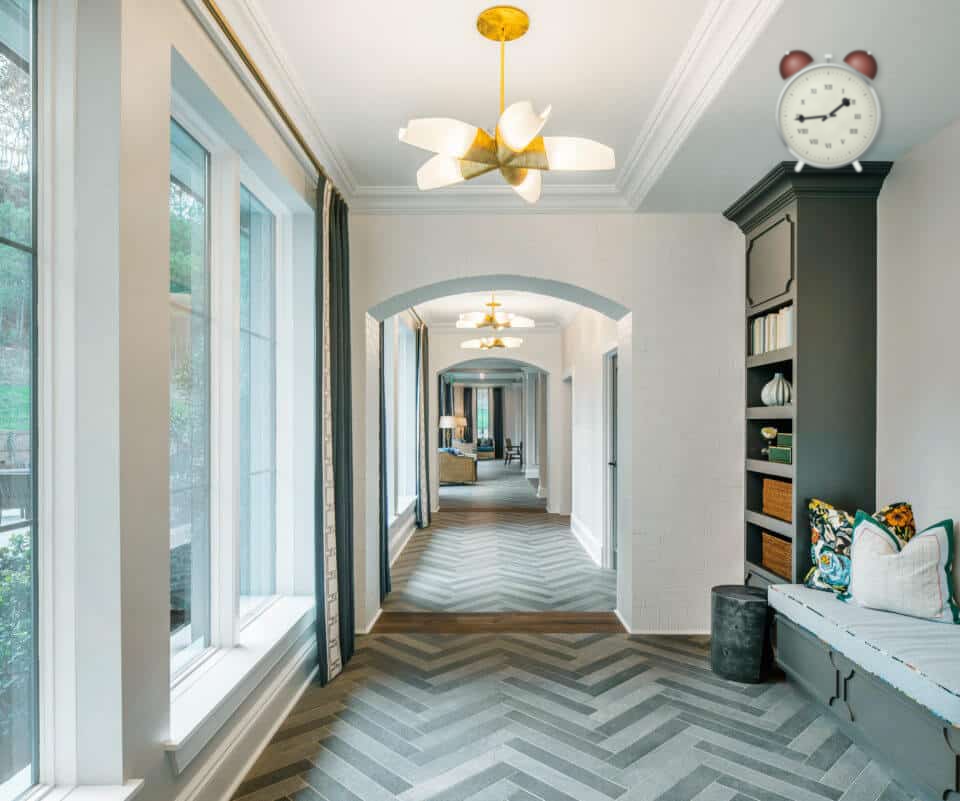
1:44
